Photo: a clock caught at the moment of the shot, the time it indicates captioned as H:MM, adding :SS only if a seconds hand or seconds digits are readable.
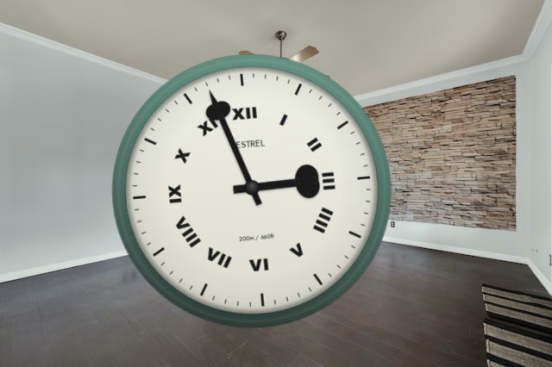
2:57
